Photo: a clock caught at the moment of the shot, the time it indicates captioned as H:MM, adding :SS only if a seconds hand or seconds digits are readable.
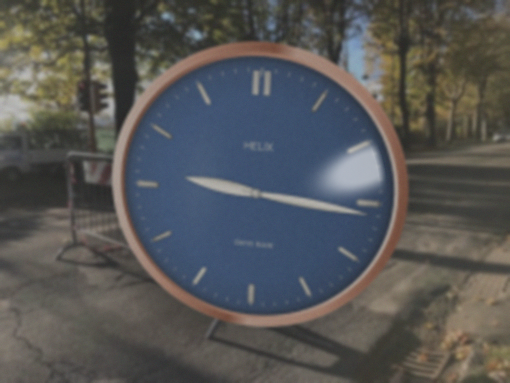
9:16
